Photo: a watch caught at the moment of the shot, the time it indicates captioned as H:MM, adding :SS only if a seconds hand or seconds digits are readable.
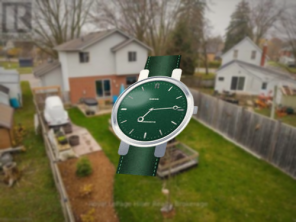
7:14
